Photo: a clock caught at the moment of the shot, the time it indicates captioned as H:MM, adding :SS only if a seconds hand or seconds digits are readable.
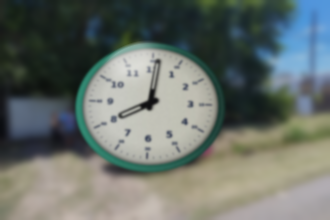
8:01
